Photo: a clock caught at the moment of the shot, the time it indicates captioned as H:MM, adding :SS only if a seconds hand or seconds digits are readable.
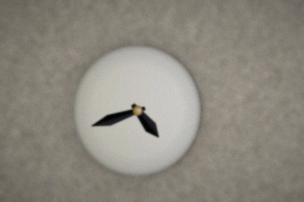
4:42
